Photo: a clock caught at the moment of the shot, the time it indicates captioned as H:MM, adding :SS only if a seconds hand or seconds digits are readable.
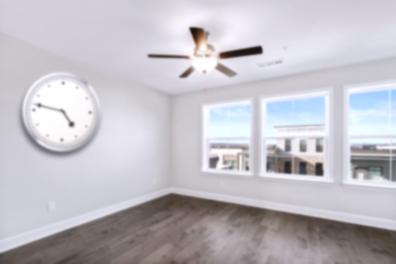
4:47
